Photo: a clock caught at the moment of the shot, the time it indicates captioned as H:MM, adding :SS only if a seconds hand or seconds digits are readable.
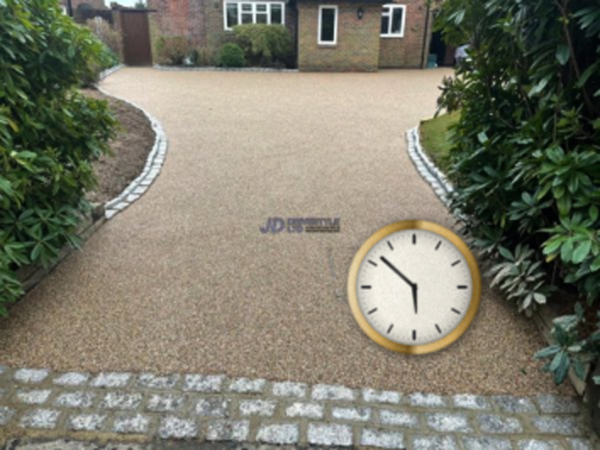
5:52
